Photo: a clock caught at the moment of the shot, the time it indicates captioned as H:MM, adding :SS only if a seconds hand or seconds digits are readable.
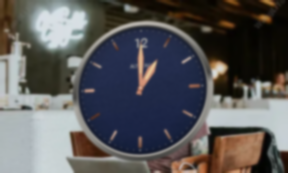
1:00
